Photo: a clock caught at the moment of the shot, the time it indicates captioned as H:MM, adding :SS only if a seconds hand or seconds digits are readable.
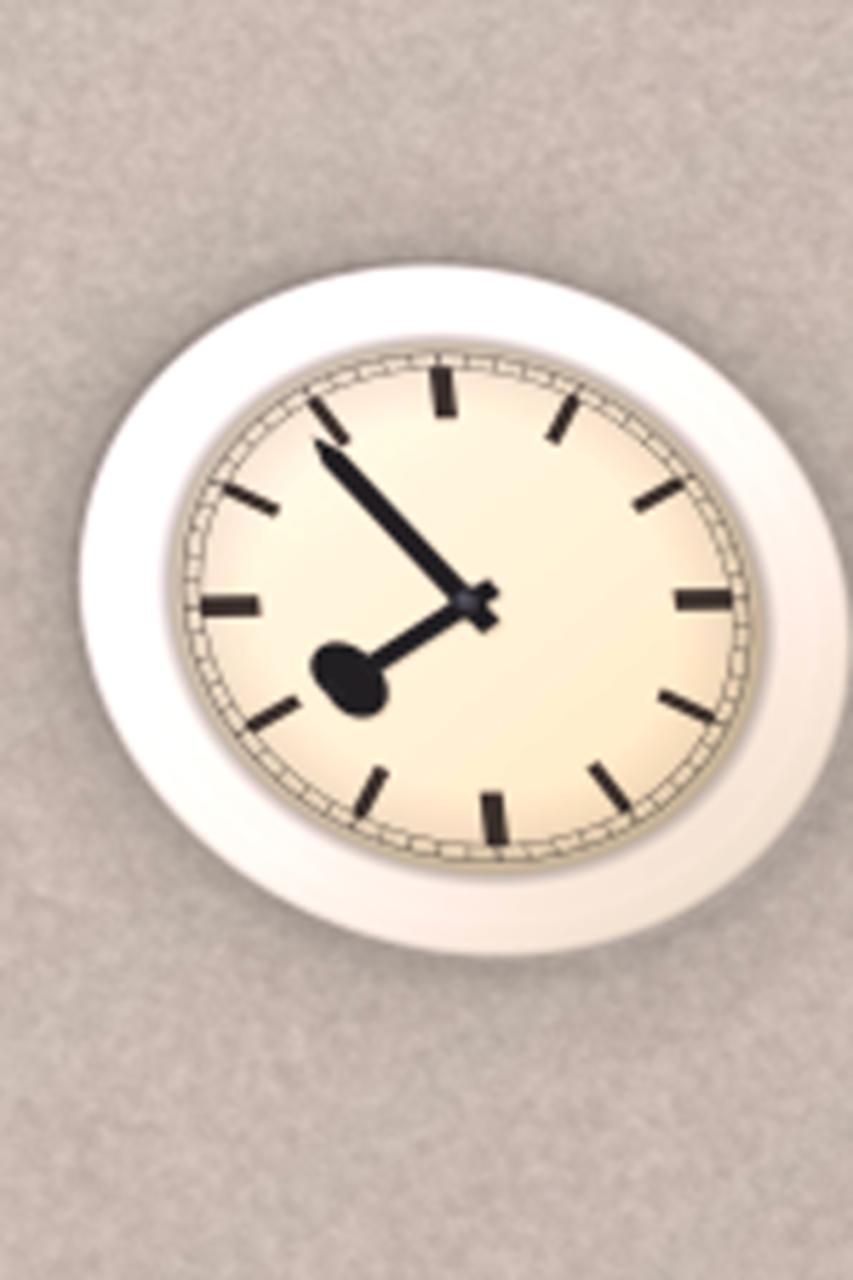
7:54
